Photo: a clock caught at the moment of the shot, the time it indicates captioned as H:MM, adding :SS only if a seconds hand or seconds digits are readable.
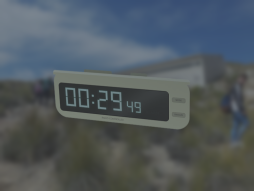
0:29:49
